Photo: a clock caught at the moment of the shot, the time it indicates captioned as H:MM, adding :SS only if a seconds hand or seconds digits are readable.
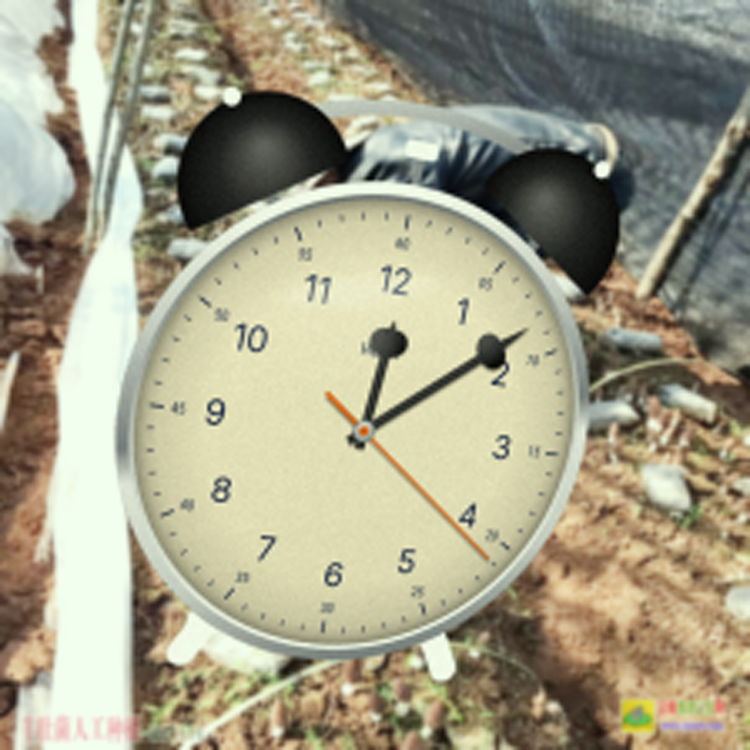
12:08:21
